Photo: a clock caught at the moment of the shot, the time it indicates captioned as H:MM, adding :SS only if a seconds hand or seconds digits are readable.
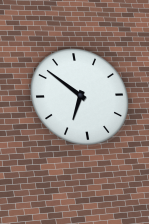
6:52
